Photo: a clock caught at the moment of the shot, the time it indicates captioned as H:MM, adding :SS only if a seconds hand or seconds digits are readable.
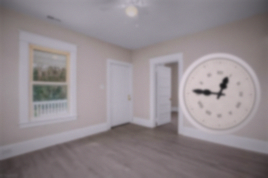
12:46
